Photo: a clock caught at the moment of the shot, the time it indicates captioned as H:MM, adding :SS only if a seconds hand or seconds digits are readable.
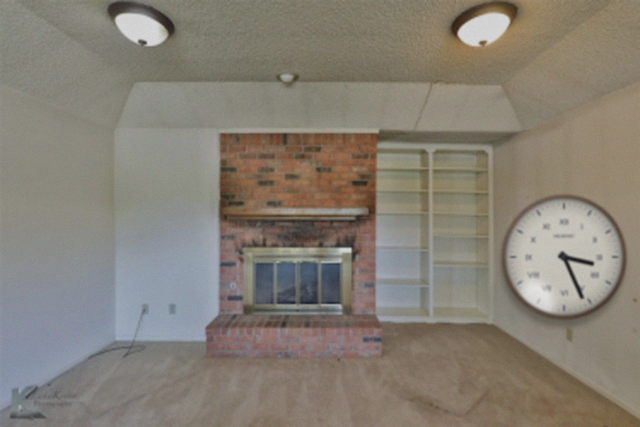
3:26
